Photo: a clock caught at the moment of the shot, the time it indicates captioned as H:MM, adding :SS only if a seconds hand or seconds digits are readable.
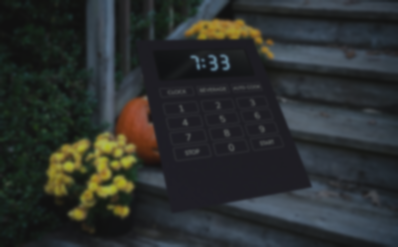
7:33
